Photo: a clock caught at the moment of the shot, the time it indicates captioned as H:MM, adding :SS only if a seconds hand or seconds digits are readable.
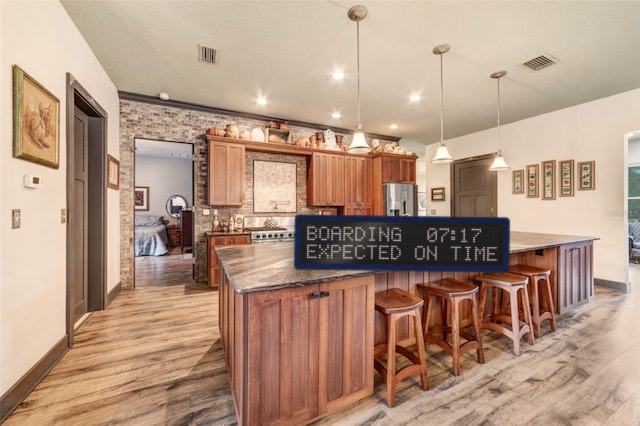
7:17
